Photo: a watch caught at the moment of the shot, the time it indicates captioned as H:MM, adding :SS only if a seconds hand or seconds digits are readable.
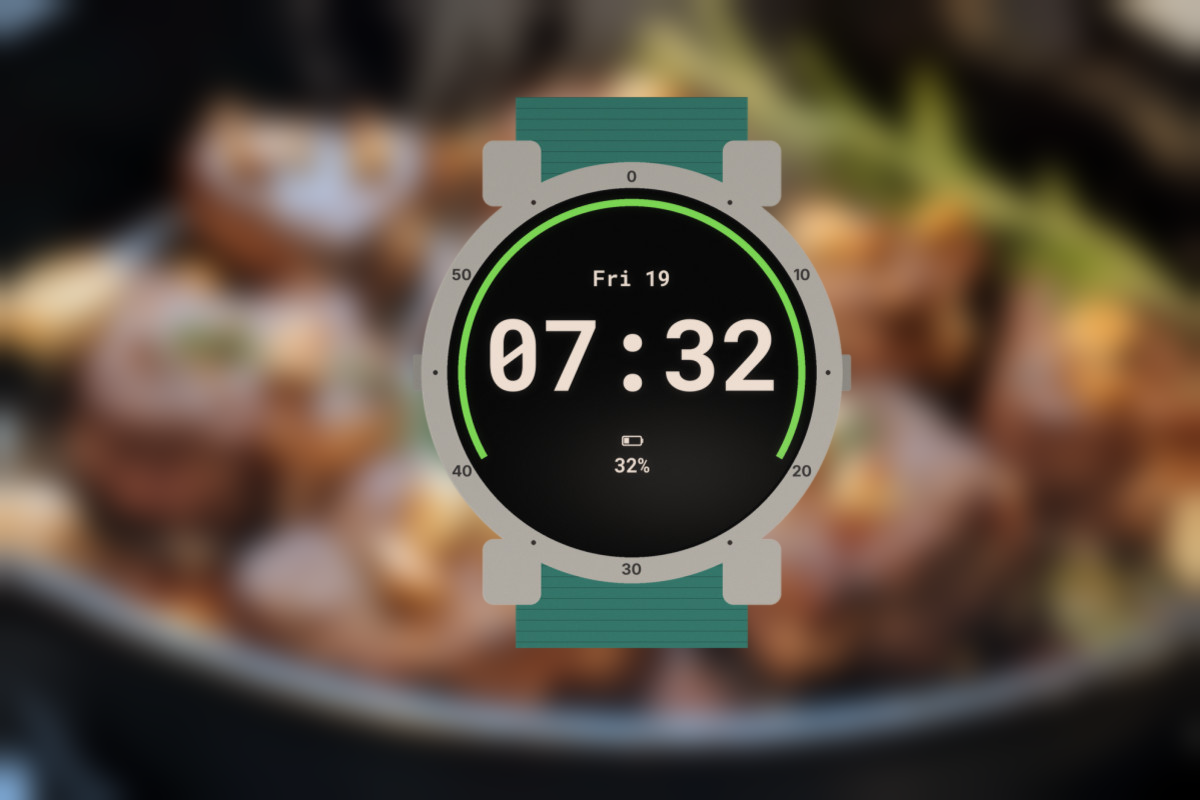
7:32
